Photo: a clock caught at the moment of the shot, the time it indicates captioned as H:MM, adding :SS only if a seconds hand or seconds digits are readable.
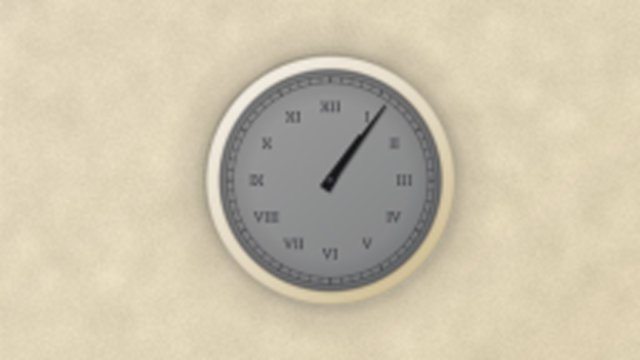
1:06
